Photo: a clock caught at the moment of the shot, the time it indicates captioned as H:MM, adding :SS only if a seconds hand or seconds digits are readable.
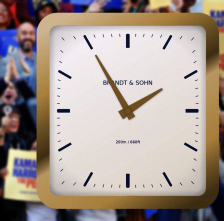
1:55
